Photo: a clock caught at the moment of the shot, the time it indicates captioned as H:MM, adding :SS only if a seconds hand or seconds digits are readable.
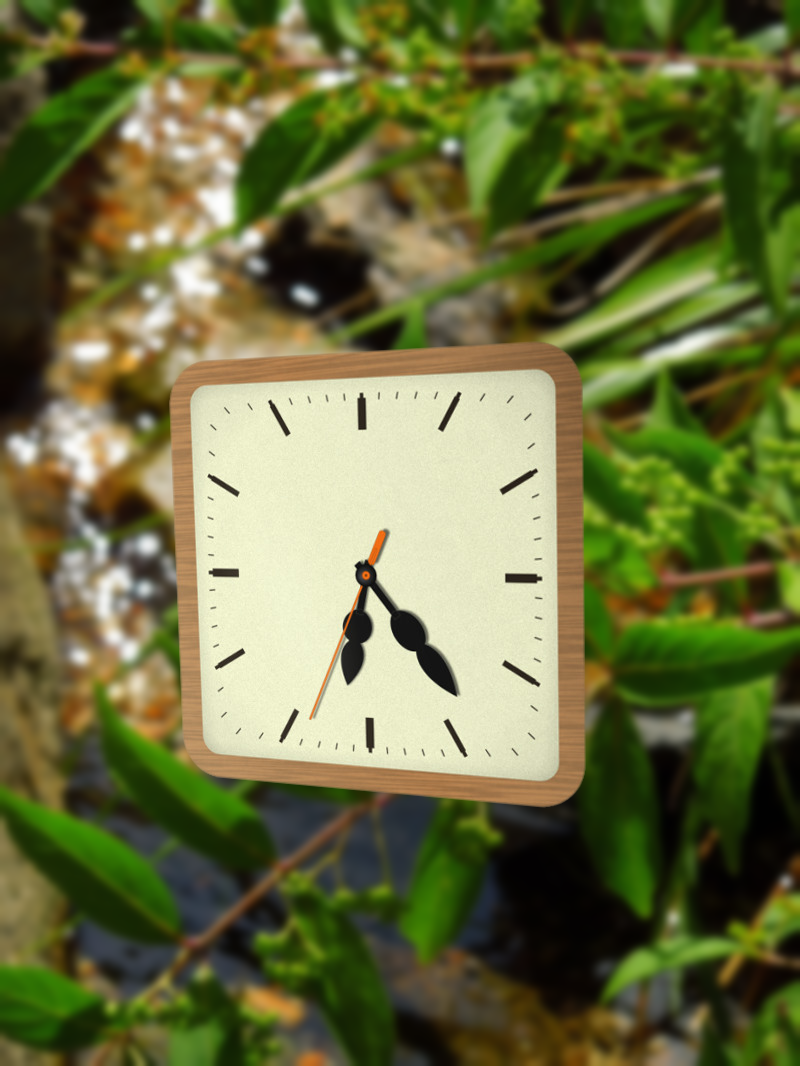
6:23:34
